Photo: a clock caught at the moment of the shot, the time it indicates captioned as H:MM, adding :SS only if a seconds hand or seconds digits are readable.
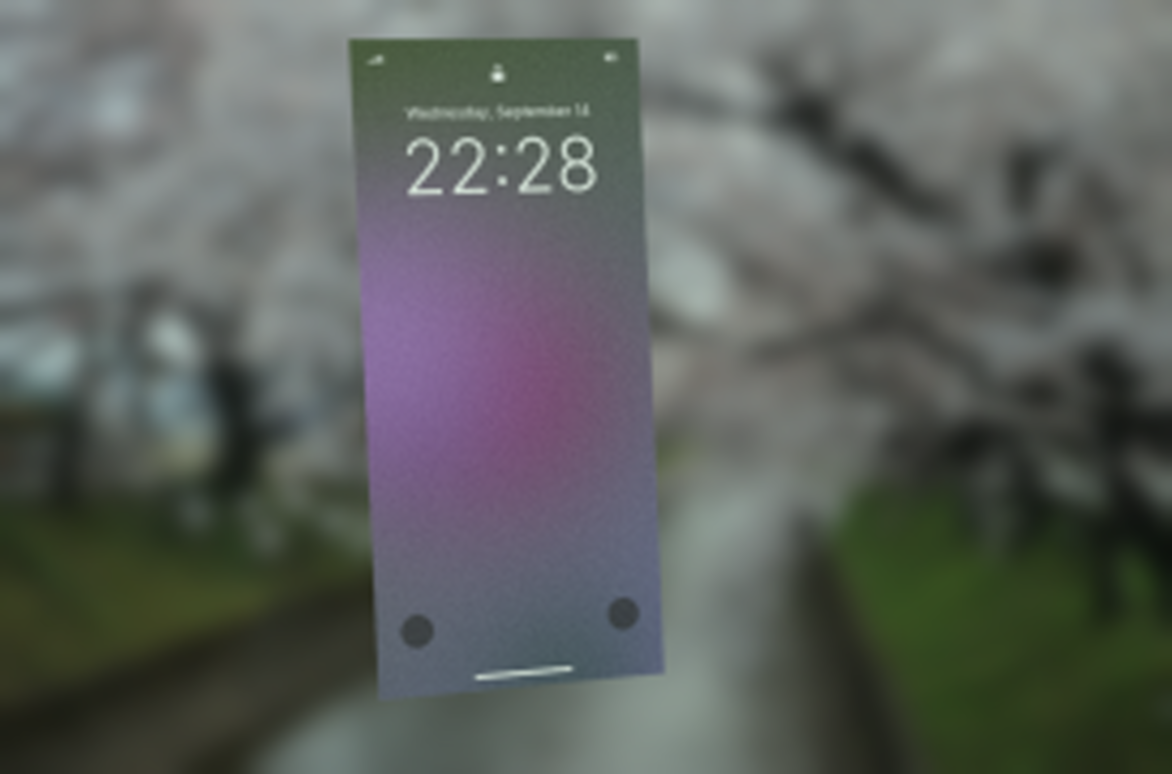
22:28
